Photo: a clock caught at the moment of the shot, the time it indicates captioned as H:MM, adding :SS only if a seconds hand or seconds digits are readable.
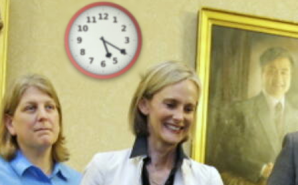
5:20
